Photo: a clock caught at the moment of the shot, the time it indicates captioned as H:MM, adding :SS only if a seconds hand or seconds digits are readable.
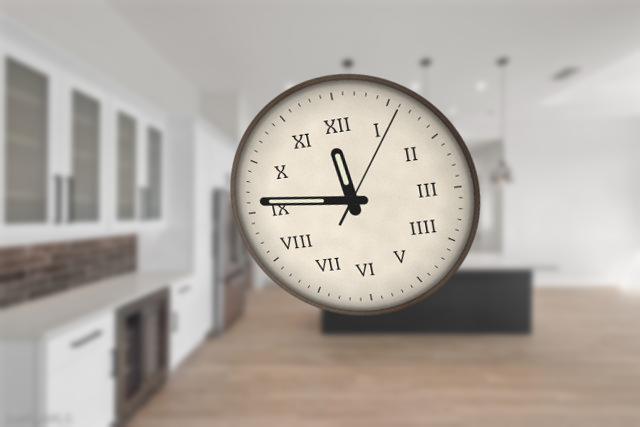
11:46:06
